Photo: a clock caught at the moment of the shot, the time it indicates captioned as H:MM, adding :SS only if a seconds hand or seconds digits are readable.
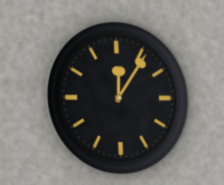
12:06
